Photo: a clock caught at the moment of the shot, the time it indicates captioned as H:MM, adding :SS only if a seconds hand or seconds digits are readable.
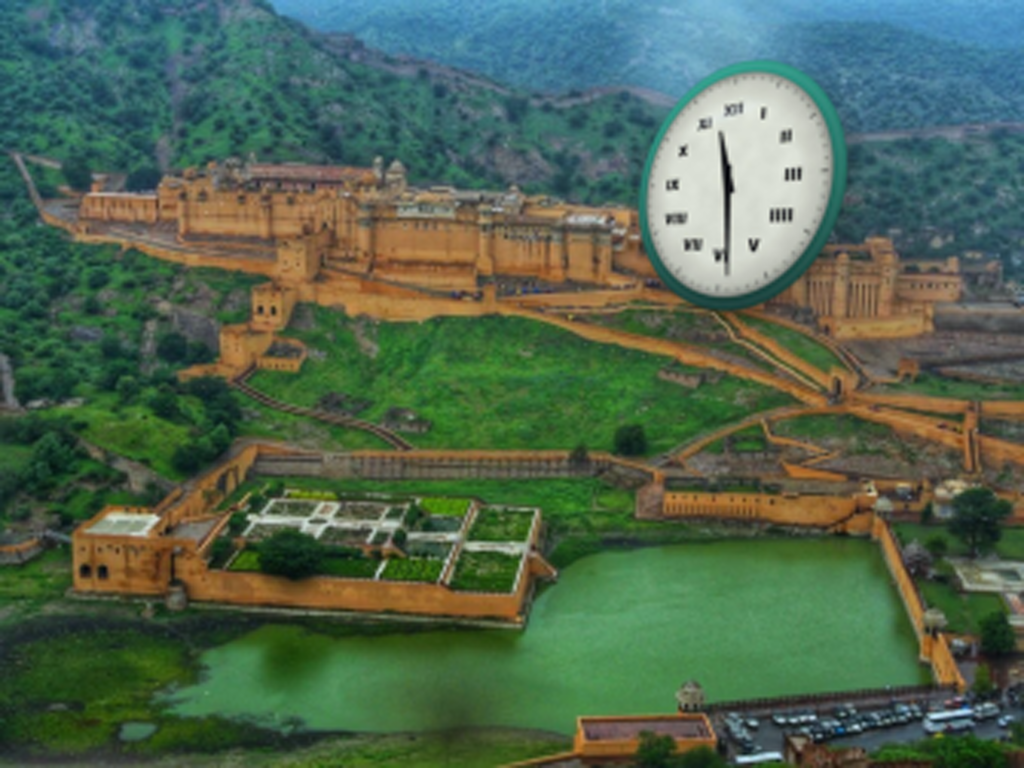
11:29
